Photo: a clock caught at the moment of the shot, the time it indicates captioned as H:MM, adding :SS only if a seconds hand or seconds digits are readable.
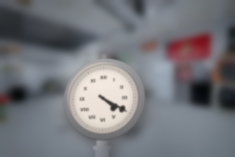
4:20
